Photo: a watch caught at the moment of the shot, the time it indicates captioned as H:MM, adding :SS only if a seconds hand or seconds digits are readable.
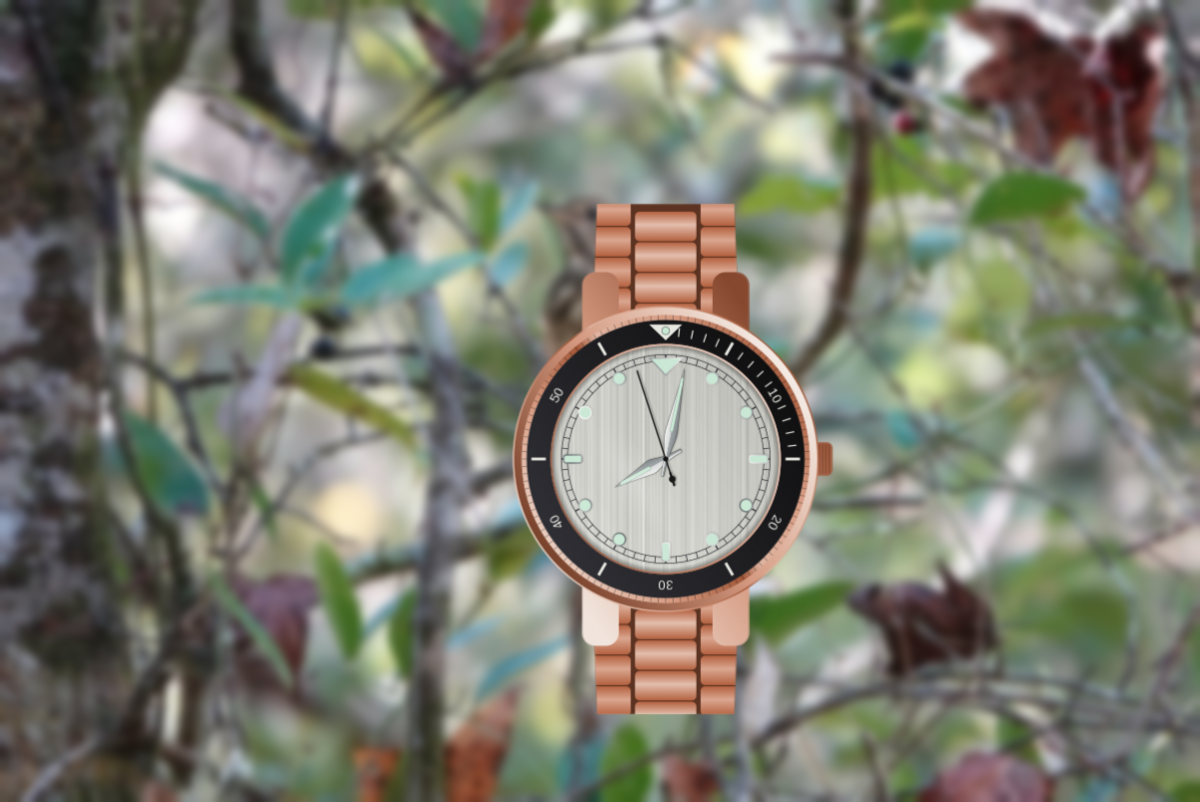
8:01:57
